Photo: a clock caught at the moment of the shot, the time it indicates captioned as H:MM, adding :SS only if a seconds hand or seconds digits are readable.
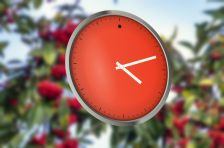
4:12
